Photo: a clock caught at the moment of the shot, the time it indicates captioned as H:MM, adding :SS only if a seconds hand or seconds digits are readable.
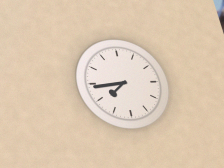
7:44
